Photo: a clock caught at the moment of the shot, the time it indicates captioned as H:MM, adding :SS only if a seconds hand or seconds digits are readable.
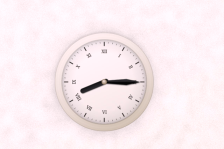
8:15
